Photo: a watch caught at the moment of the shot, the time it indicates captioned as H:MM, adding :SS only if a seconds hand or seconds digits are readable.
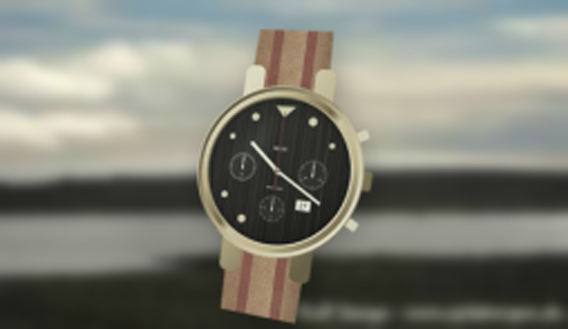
10:20
